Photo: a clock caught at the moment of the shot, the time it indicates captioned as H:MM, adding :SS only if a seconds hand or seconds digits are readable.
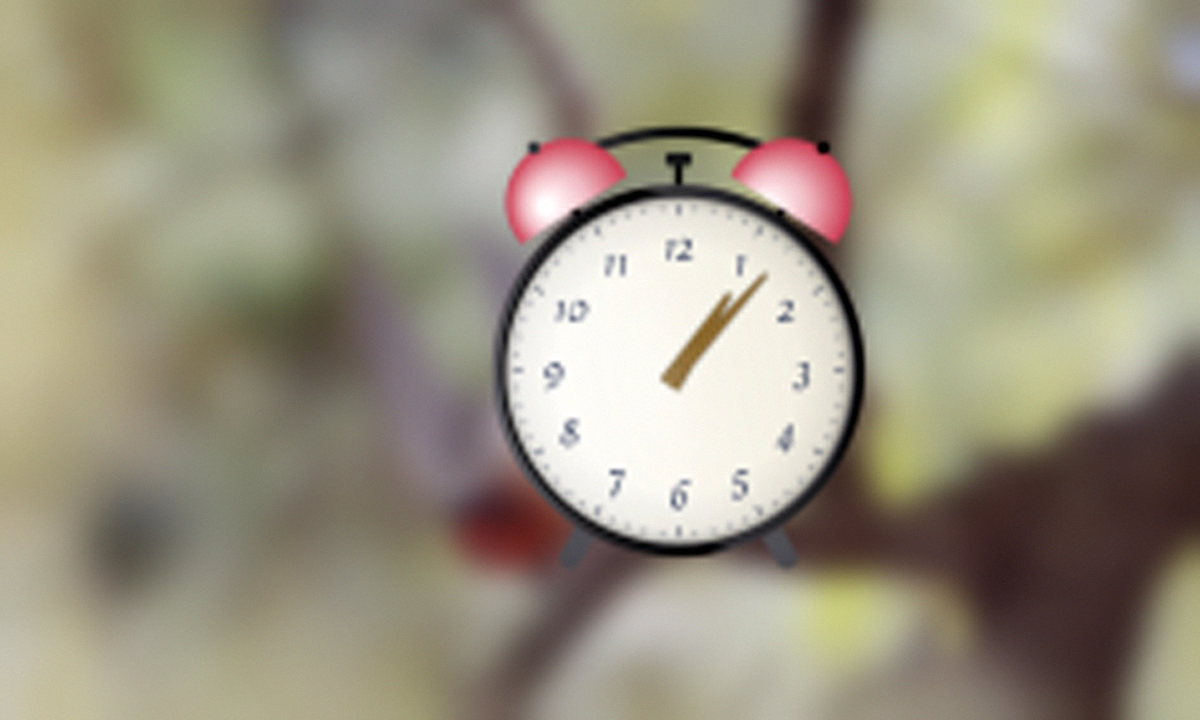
1:07
